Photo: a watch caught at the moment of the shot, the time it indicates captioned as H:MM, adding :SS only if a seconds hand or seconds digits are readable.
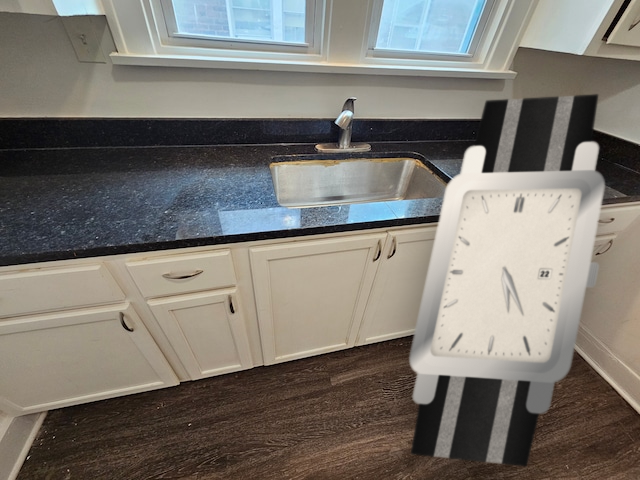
5:24
